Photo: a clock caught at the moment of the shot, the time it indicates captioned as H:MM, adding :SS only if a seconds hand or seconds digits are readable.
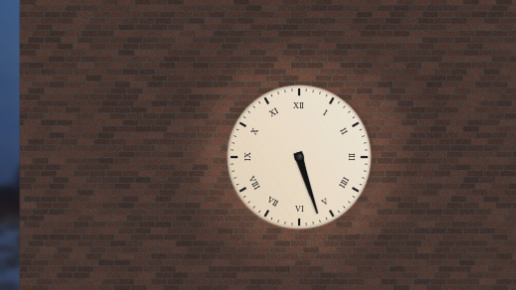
5:27
